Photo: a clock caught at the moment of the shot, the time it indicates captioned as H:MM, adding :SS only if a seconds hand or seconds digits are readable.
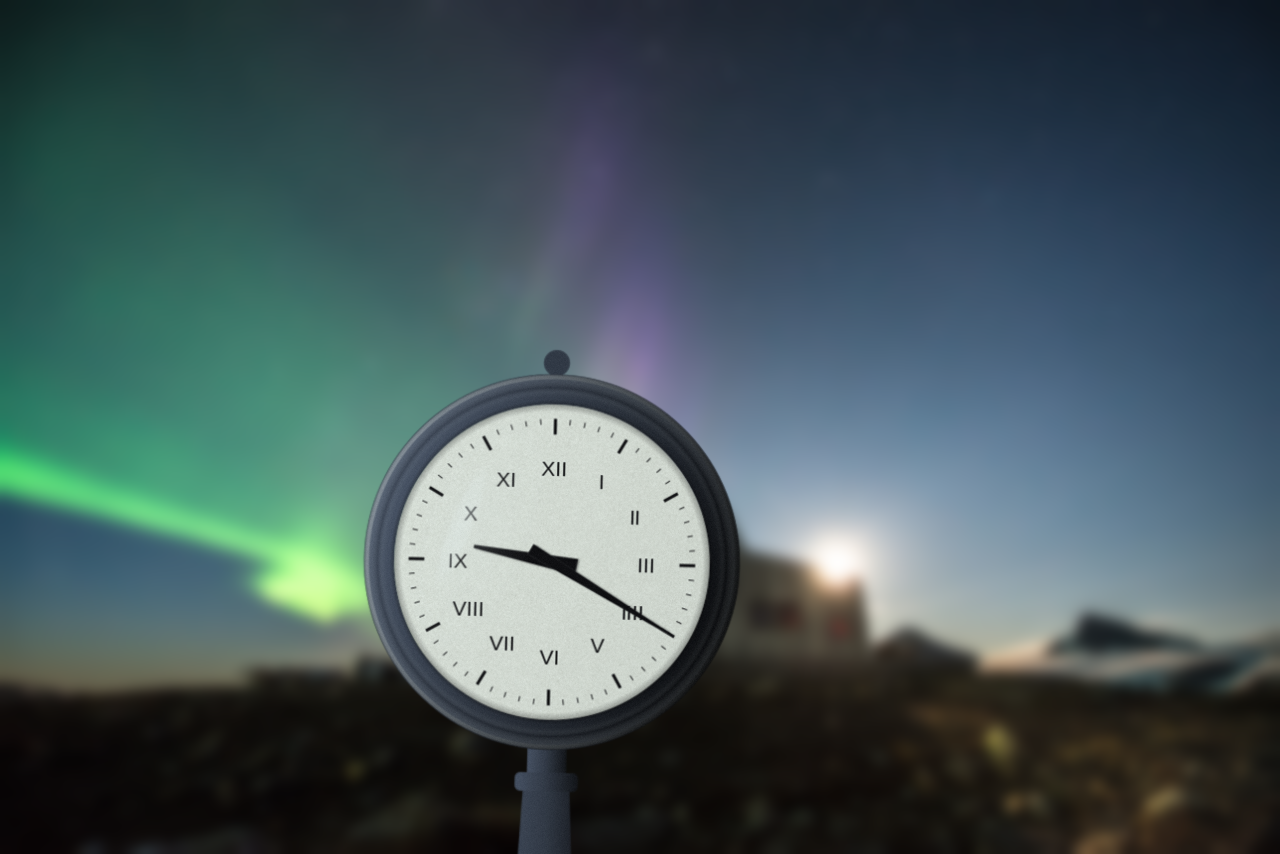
9:20
